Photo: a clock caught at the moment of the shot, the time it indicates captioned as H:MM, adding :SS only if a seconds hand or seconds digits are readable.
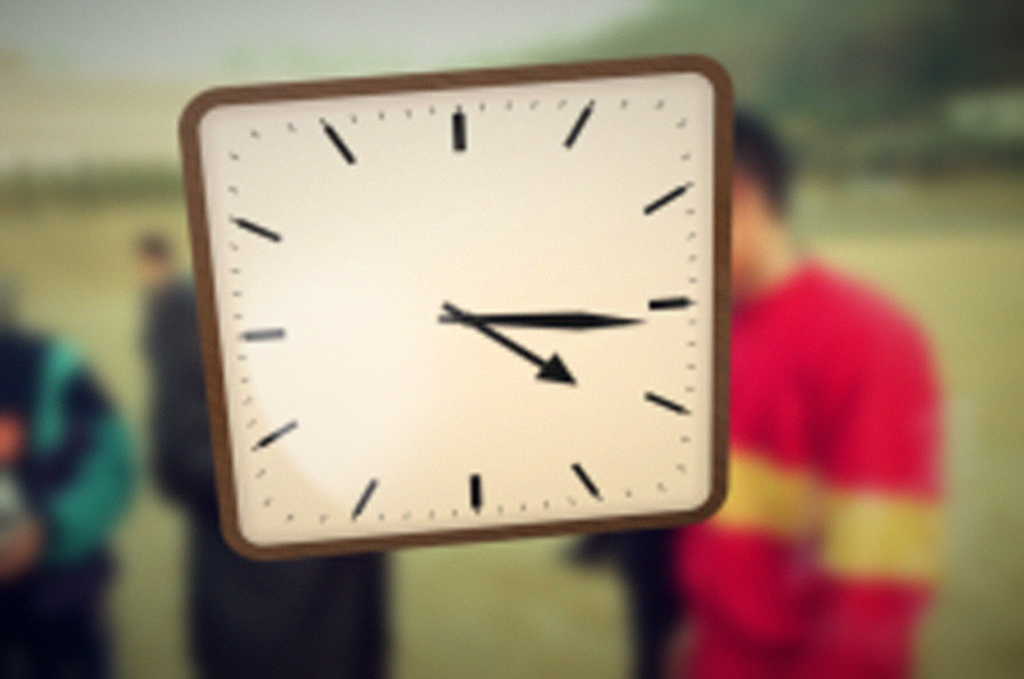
4:16
